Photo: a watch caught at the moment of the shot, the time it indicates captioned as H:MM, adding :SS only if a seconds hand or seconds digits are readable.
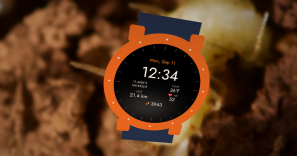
12:34
